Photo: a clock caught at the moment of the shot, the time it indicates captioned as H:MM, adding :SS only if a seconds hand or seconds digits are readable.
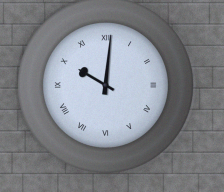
10:01
